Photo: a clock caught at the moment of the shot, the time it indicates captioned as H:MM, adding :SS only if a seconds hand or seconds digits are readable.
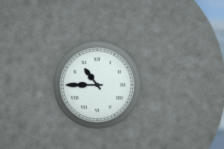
10:45
